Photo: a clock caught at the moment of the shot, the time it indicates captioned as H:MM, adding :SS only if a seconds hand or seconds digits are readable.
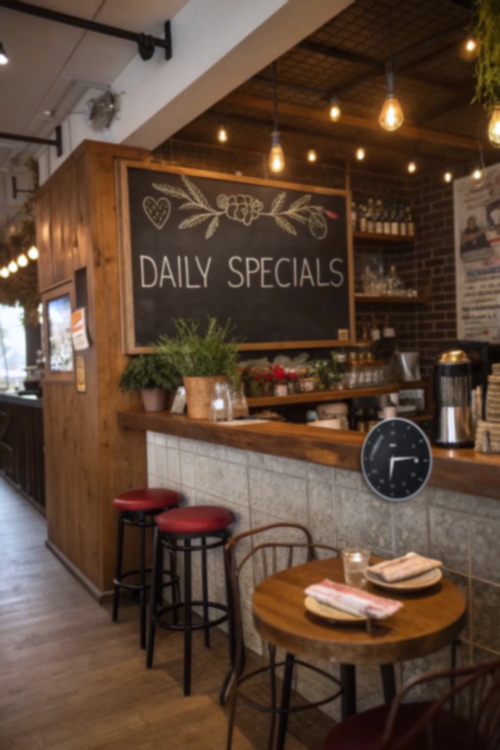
6:14
